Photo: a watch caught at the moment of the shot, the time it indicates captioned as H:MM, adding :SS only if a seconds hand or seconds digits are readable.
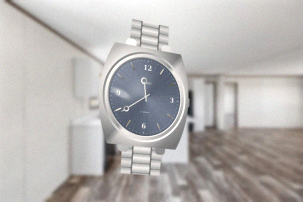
11:39
